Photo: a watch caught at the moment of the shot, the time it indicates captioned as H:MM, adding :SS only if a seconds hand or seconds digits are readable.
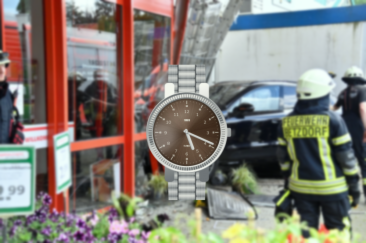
5:19
